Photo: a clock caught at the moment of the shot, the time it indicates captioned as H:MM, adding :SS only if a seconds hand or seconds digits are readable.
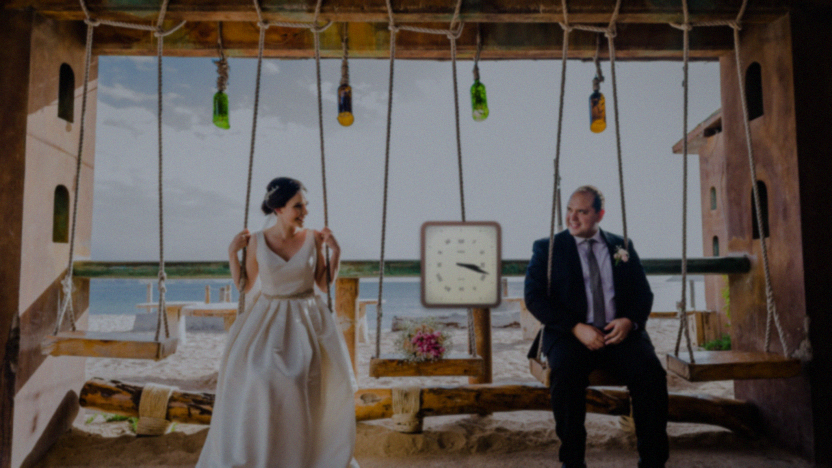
3:18
